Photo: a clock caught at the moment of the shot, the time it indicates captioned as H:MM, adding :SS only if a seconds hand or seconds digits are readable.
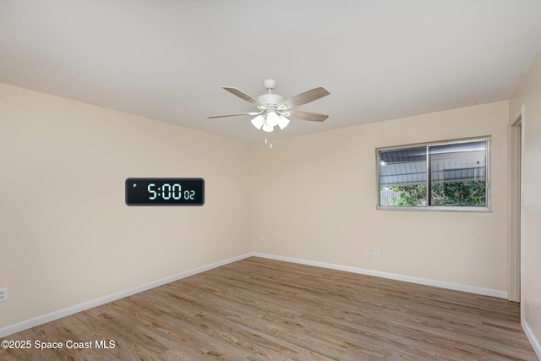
5:00:02
